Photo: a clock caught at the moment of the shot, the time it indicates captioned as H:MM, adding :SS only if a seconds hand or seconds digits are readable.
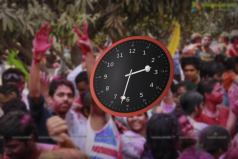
2:32
